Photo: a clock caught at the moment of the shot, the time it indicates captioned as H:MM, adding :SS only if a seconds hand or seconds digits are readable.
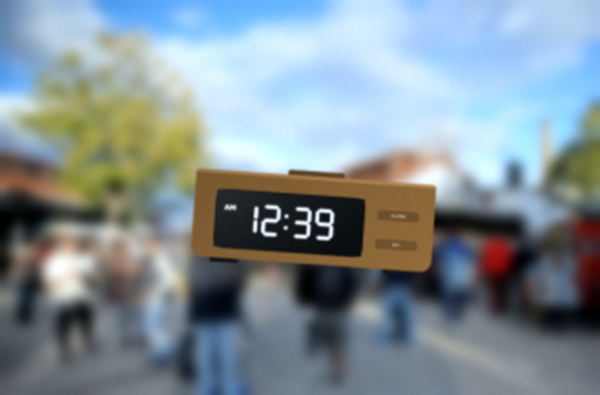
12:39
